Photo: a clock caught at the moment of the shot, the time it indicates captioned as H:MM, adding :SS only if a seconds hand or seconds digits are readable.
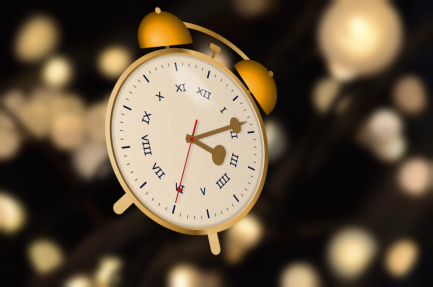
3:08:30
